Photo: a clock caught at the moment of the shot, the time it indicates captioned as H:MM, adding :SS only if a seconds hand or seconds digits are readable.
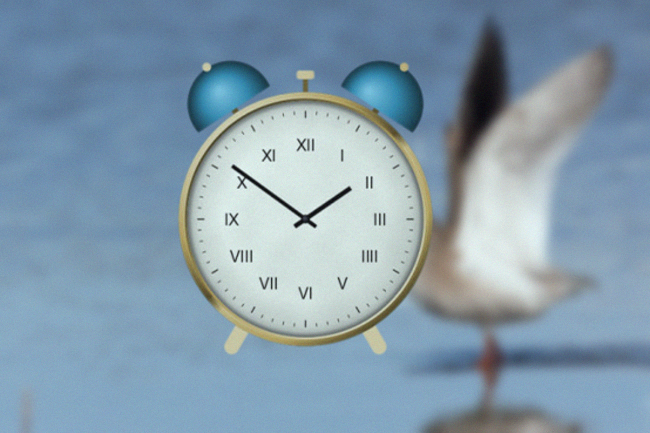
1:51
